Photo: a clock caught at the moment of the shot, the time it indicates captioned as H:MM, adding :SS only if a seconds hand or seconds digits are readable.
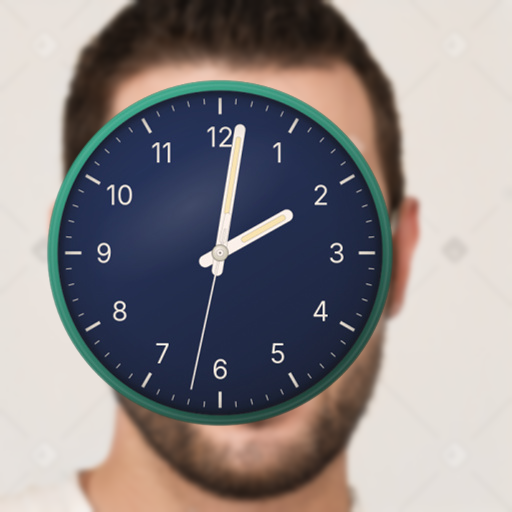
2:01:32
